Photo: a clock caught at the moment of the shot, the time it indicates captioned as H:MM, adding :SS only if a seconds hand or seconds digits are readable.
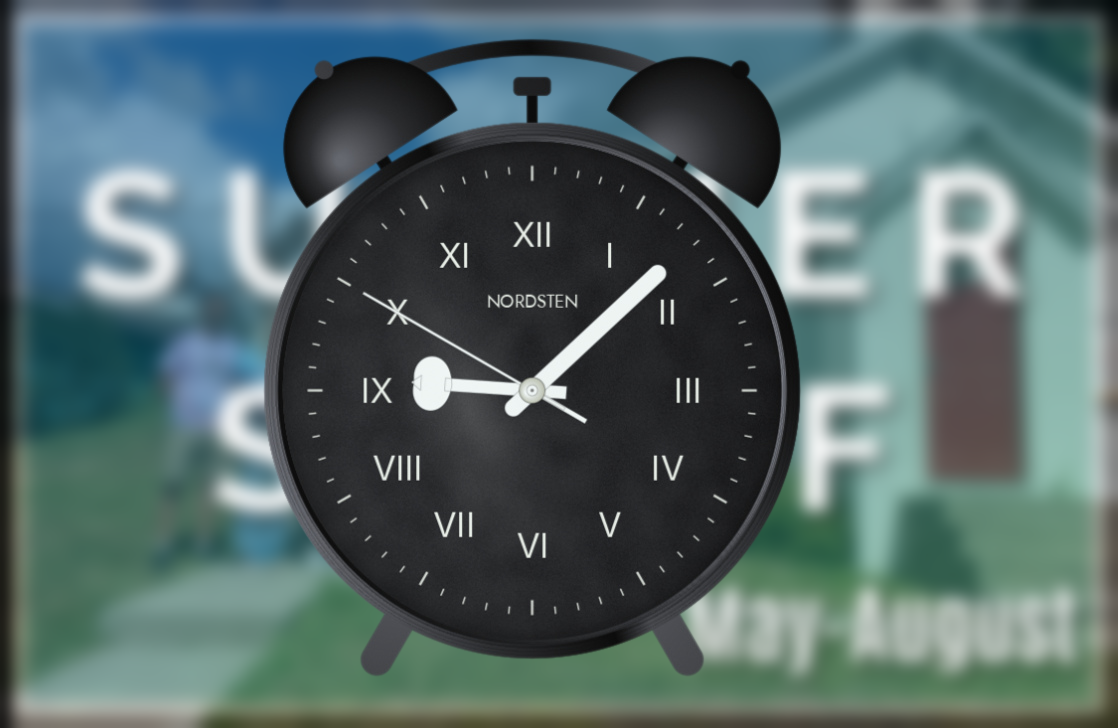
9:07:50
